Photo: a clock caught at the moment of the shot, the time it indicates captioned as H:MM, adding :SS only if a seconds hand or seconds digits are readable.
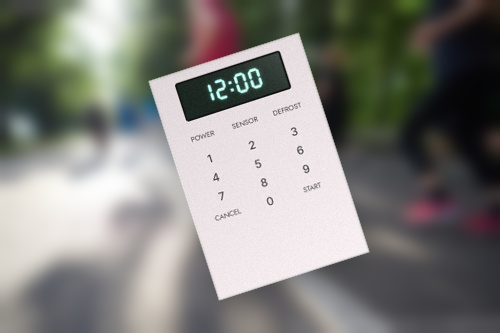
12:00
